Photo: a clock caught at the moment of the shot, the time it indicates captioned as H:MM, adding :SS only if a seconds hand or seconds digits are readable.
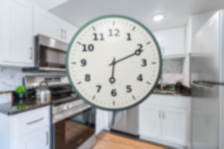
6:11
